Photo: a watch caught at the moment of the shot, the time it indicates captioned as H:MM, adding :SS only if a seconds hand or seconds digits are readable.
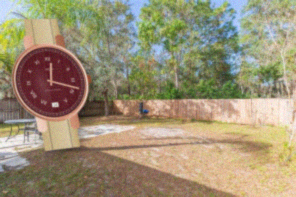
12:18
